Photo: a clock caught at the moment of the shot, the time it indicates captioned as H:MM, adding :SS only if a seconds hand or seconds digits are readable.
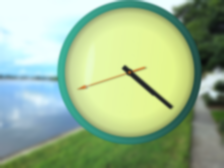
4:21:42
